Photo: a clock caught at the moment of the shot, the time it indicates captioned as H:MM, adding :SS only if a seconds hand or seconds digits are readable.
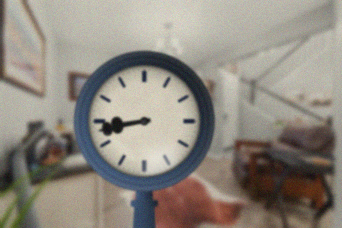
8:43
